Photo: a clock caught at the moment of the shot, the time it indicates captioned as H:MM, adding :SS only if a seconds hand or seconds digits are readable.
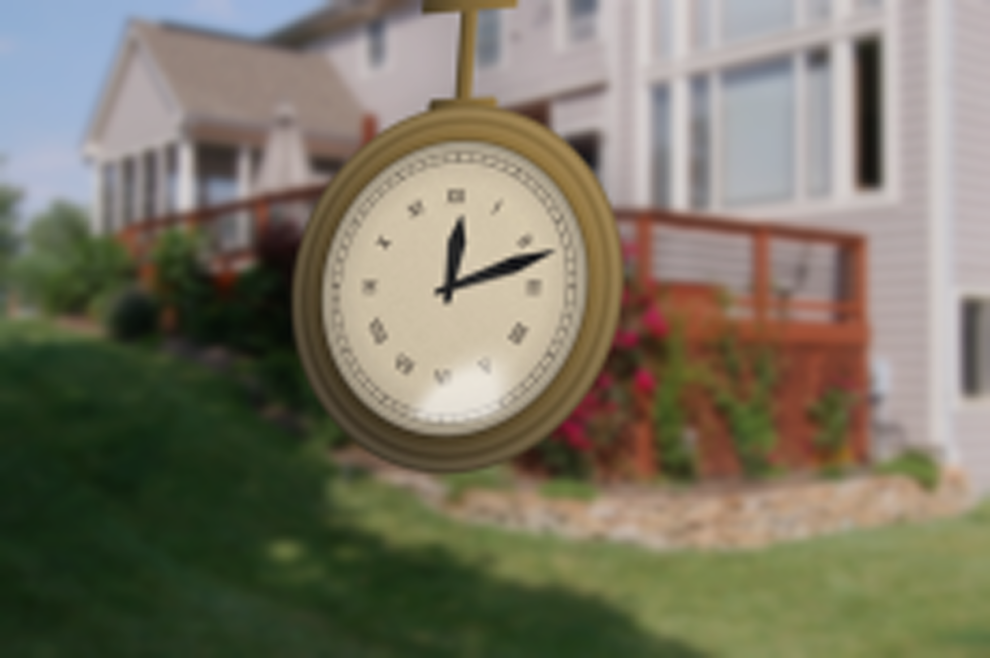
12:12
